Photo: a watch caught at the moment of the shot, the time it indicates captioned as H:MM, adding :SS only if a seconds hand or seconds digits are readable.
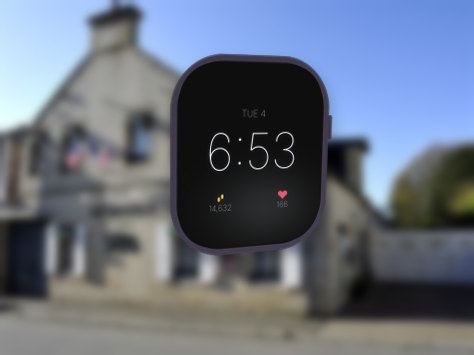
6:53
